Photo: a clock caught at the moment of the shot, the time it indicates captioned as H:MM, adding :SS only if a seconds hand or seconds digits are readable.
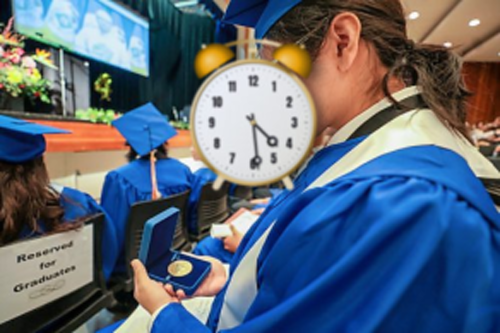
4:29
